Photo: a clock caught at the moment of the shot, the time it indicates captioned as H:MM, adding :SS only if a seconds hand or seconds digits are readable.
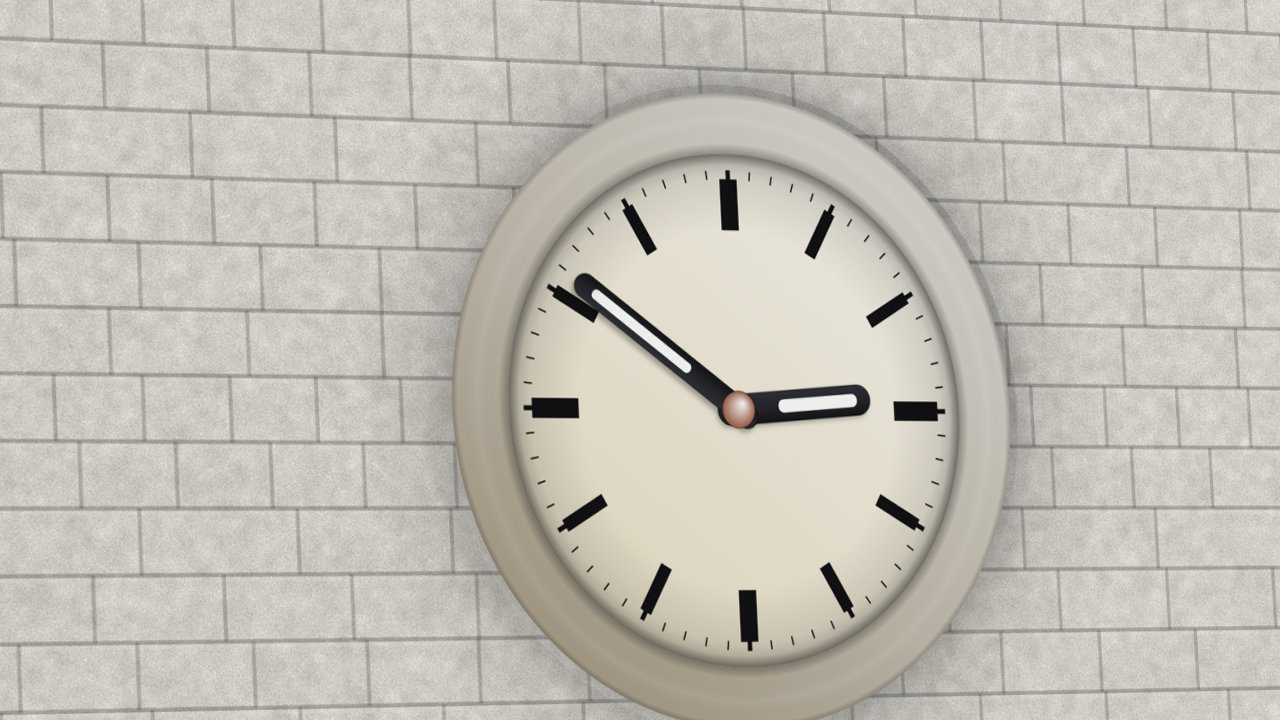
2:51
